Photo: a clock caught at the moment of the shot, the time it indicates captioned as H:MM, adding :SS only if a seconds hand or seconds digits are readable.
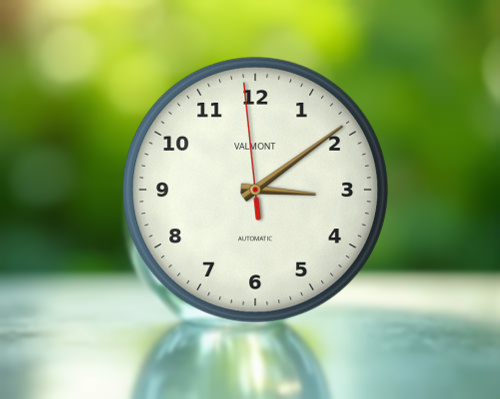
3:08:59
